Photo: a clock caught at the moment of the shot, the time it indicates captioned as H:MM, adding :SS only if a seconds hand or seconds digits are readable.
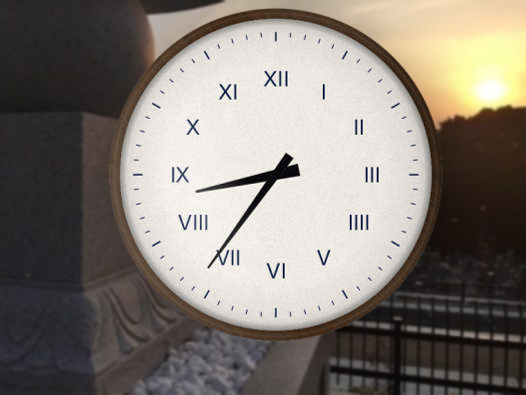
8:36
